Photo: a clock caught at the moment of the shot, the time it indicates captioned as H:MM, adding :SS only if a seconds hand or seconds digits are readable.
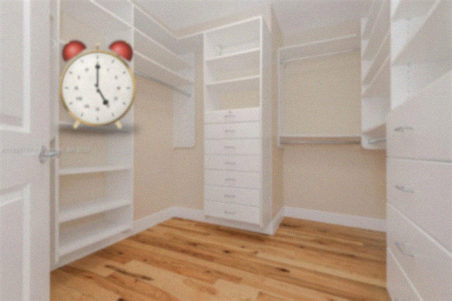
5:00
